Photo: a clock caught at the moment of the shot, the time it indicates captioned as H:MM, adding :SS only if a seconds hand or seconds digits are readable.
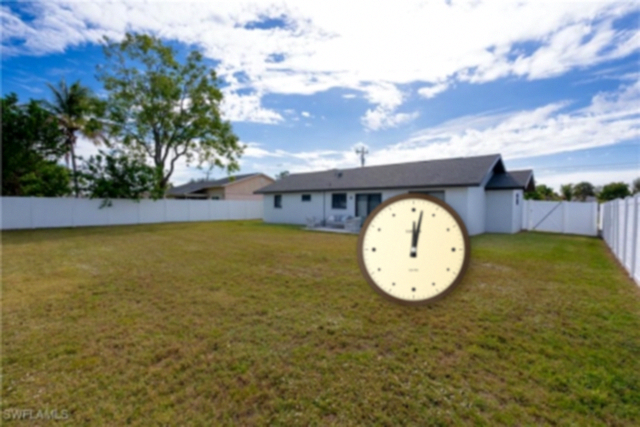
12:02
